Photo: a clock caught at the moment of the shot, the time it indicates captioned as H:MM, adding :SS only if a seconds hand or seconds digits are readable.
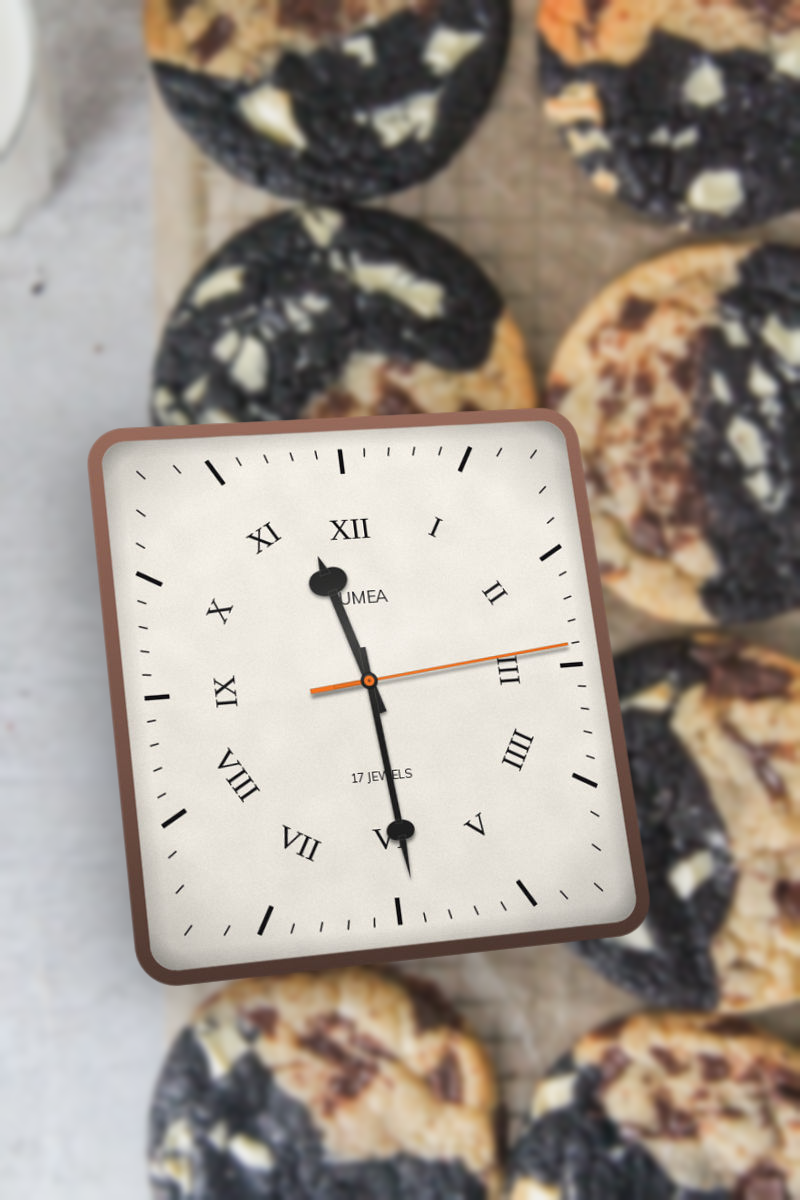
11:29:14
